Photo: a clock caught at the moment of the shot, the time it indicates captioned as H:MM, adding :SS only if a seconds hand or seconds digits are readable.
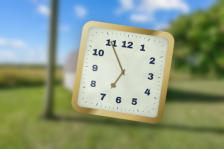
6:55
